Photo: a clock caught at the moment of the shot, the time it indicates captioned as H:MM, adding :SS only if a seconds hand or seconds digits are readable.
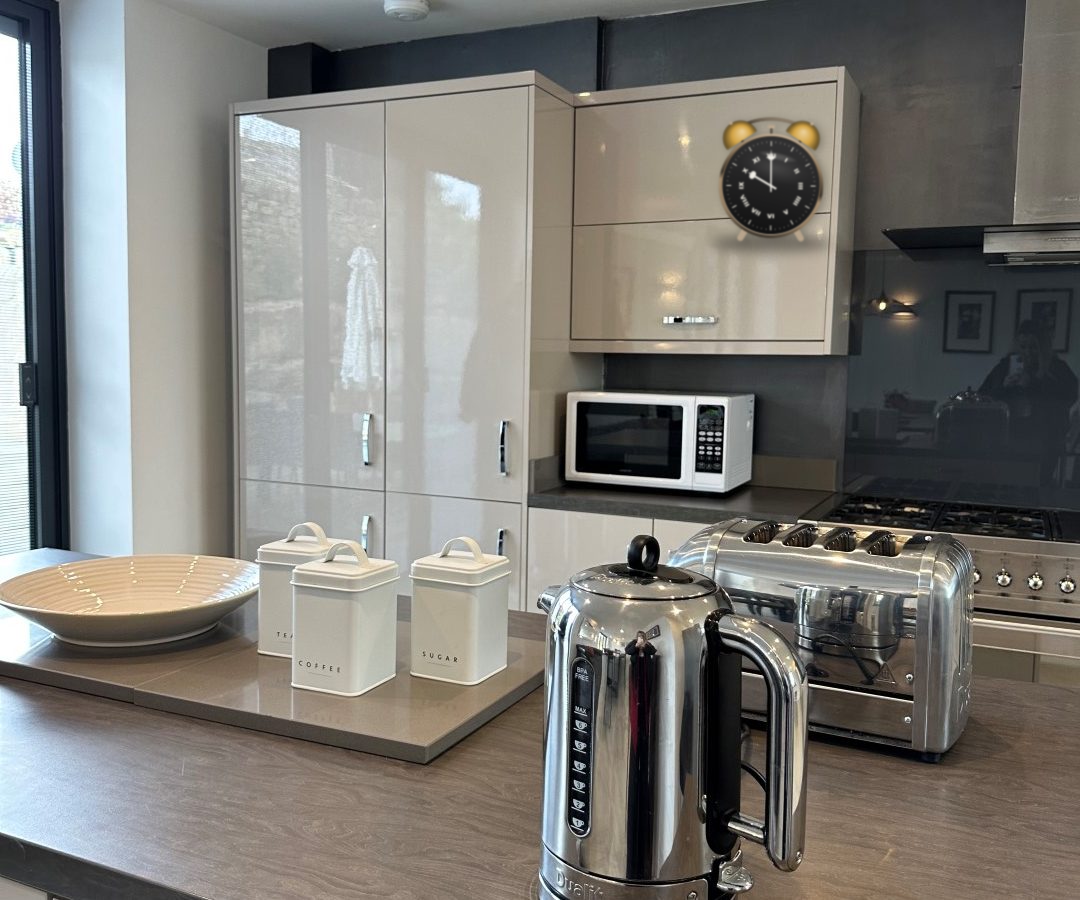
10:00
